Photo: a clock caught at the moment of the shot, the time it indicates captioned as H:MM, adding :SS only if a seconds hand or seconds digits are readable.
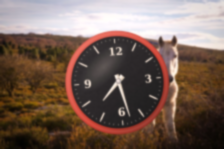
7:28
